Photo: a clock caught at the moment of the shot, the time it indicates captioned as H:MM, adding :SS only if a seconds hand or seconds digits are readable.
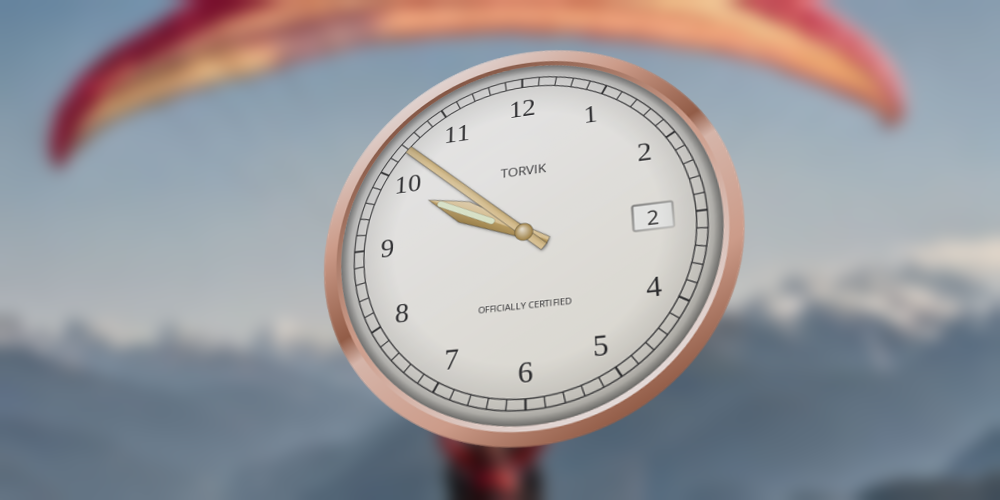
9:52
